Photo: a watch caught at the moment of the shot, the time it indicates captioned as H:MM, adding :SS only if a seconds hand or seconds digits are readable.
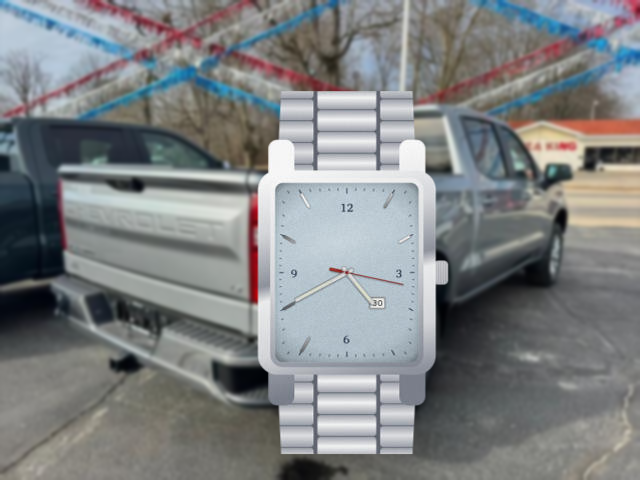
4:40:17
